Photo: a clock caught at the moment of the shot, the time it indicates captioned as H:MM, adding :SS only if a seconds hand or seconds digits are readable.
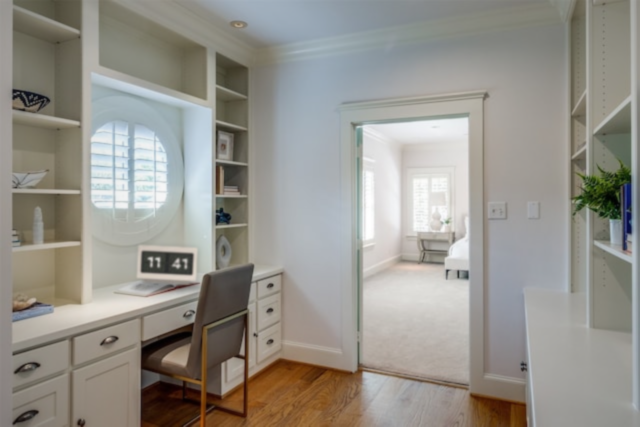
11:41
